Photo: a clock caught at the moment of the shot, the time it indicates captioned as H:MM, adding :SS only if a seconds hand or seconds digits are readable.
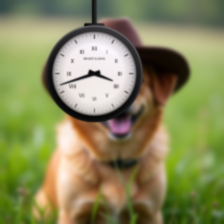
3:42
